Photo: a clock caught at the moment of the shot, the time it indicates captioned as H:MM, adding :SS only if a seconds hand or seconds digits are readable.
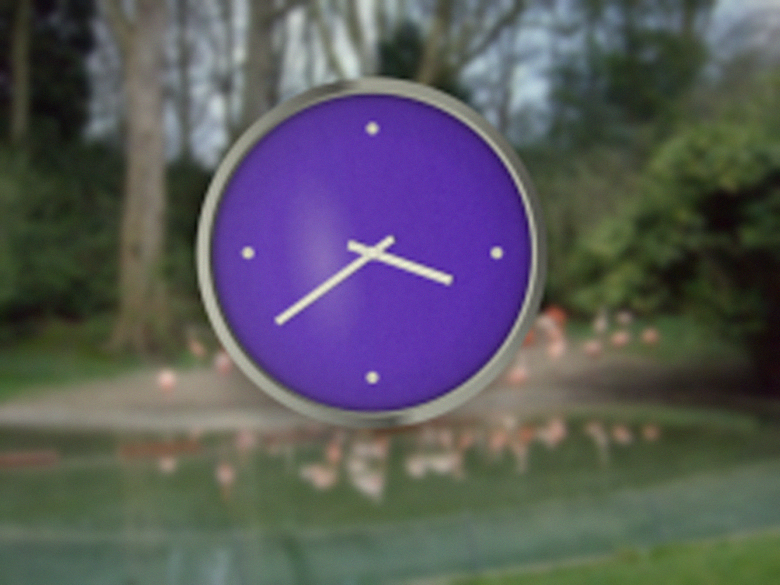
3:39
